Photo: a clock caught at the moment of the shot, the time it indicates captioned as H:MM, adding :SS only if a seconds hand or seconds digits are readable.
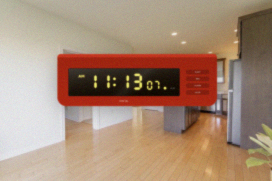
11:13:07
